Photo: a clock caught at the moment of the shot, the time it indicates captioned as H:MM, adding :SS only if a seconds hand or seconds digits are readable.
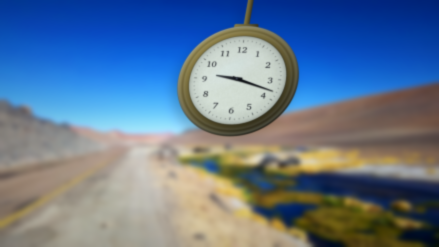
9:18
